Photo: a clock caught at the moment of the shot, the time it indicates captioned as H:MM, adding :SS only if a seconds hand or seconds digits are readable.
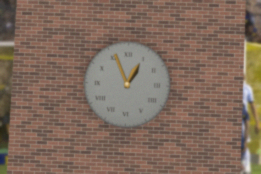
12:56
